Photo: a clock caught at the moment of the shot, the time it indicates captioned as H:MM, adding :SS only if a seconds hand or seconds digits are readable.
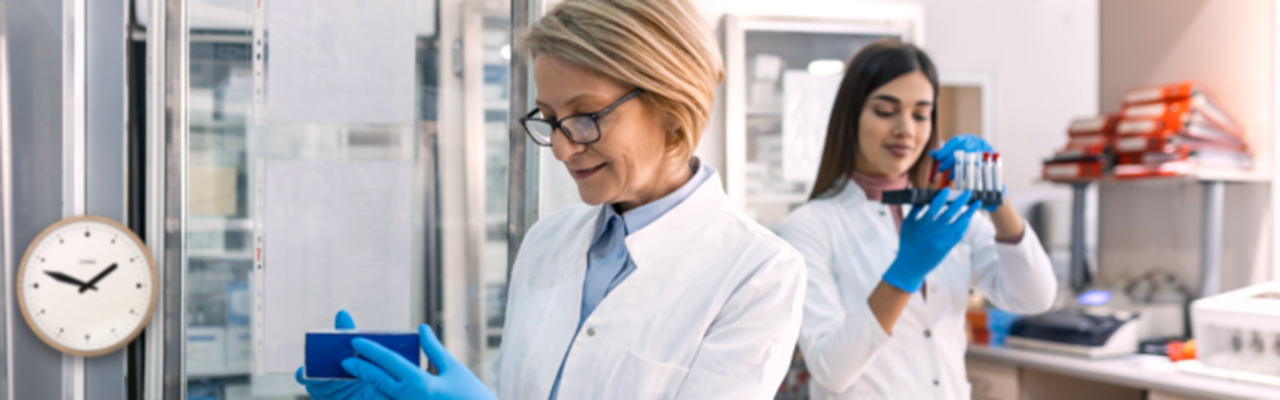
1:48
